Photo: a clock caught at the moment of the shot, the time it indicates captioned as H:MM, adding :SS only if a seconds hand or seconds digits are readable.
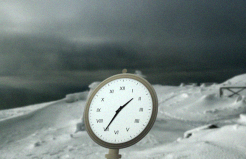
1:35
